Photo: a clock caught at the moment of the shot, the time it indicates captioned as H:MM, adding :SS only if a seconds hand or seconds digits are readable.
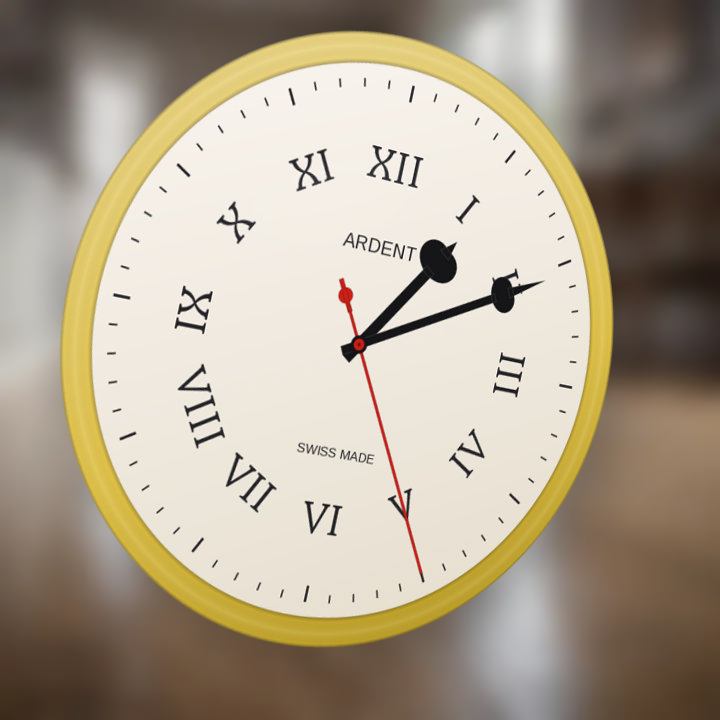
1:10:25
